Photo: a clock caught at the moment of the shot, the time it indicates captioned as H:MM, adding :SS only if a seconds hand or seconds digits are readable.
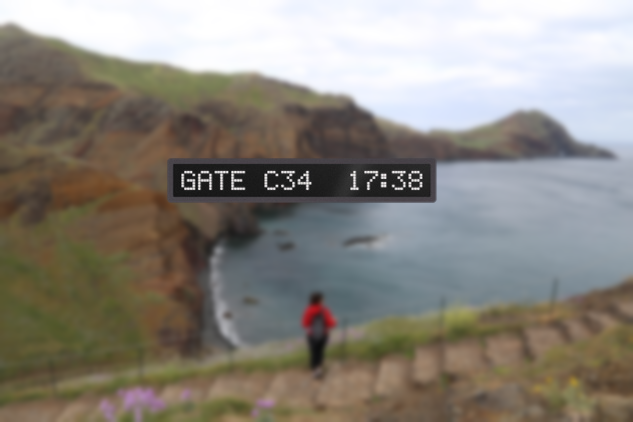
17:38
